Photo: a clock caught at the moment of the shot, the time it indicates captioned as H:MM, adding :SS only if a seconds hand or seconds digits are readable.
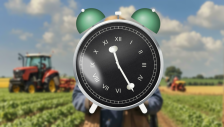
11:25
